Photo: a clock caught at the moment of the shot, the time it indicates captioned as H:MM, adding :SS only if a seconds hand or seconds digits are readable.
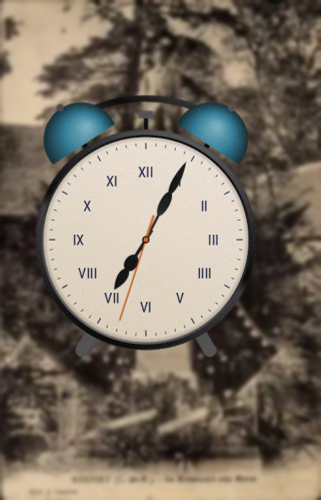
7:04:33
